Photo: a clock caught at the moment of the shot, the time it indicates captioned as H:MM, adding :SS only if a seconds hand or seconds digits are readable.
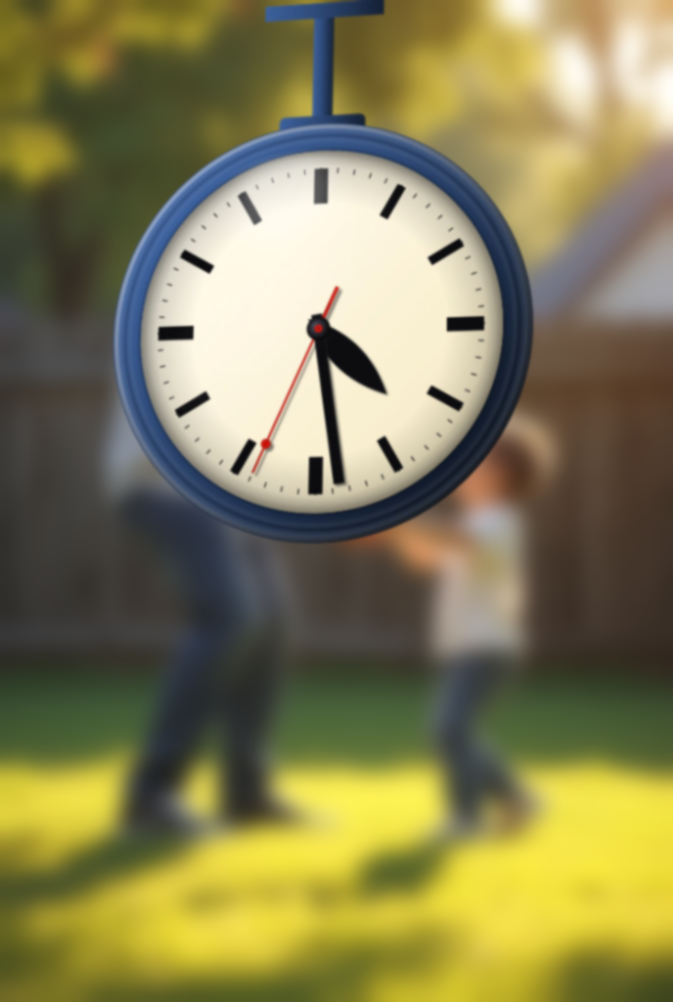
4:28:34
